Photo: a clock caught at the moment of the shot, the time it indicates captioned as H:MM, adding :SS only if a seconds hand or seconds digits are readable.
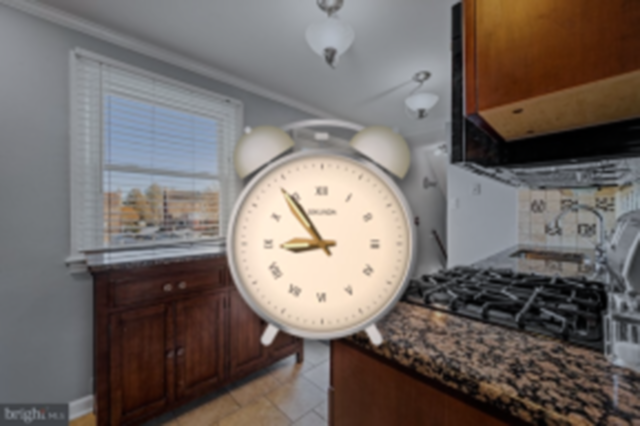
8:54
